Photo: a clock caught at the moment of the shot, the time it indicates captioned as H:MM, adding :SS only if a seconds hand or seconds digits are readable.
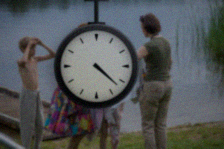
4:22
